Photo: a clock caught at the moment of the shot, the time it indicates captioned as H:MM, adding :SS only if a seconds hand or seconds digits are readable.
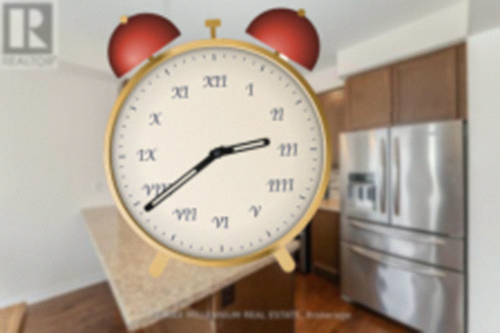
2:39
